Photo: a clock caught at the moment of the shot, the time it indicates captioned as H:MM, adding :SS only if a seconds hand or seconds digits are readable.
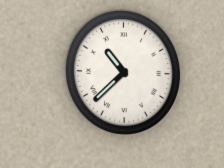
10:38
